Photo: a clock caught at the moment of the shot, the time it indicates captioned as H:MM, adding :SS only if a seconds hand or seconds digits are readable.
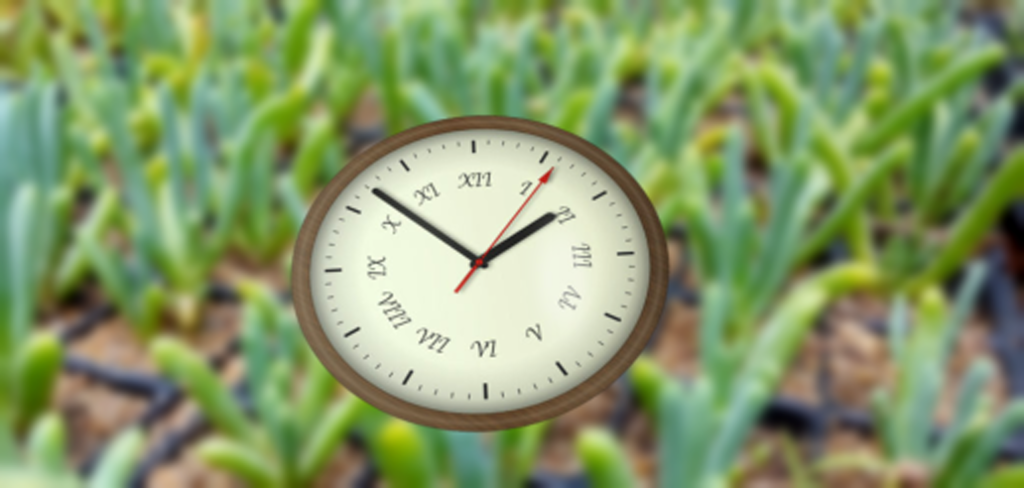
1:52:06
